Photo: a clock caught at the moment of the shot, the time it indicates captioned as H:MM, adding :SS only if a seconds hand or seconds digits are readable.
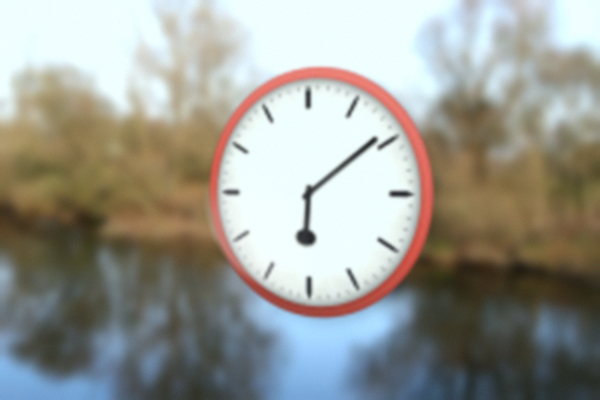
6:09
